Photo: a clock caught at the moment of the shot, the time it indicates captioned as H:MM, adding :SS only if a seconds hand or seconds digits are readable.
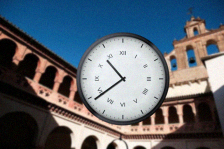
10:39
